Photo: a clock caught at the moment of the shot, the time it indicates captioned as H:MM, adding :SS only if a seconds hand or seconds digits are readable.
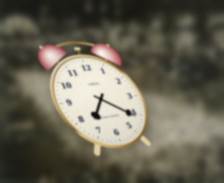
7:21
